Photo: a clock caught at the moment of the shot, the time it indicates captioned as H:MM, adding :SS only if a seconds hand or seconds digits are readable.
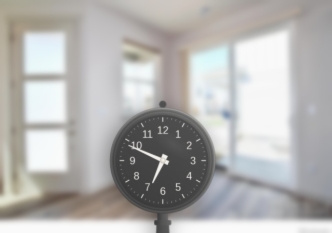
6:49
